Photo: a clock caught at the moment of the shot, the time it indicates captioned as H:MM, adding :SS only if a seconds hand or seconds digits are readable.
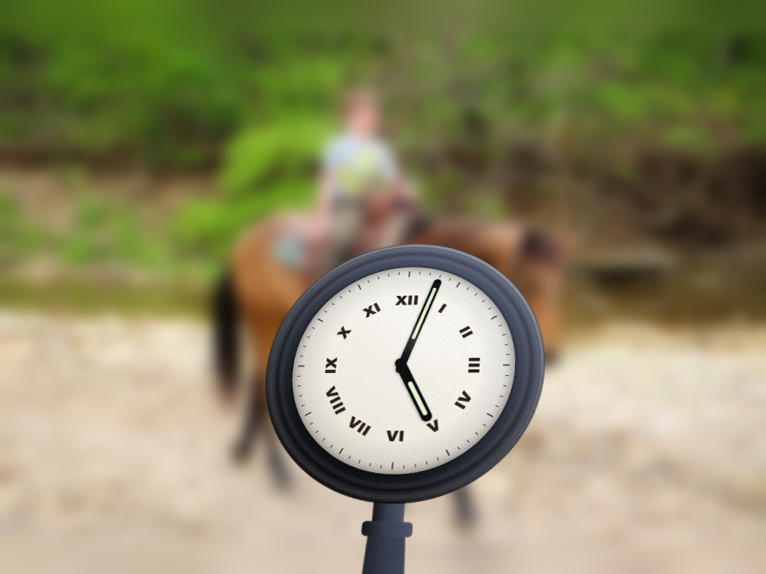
5:03
